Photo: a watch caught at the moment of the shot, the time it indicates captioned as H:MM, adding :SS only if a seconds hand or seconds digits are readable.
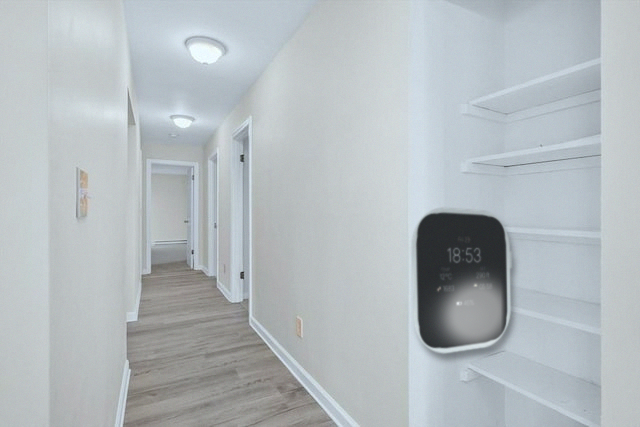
18:53
